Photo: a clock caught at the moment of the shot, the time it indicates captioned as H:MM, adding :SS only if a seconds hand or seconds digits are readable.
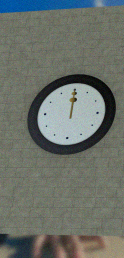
12:00
